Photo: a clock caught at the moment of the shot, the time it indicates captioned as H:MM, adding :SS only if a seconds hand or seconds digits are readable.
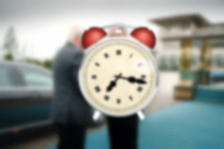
7:17
